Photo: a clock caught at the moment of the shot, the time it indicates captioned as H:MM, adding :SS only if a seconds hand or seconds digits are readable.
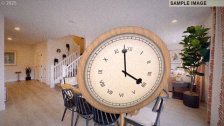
3:58
